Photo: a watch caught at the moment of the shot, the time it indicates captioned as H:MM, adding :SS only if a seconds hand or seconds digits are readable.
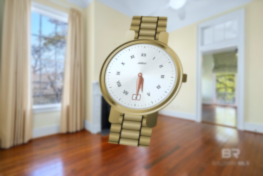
5:30
